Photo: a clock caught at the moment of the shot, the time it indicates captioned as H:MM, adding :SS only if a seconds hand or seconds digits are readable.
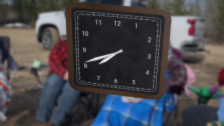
7:41
